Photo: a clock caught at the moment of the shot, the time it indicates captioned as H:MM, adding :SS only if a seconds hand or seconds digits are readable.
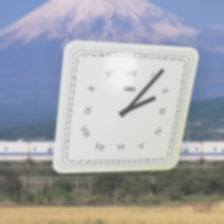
2:06
